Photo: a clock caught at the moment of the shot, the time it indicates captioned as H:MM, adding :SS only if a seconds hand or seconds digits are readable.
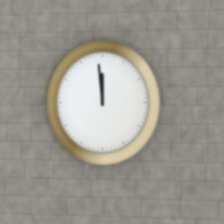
11:59
